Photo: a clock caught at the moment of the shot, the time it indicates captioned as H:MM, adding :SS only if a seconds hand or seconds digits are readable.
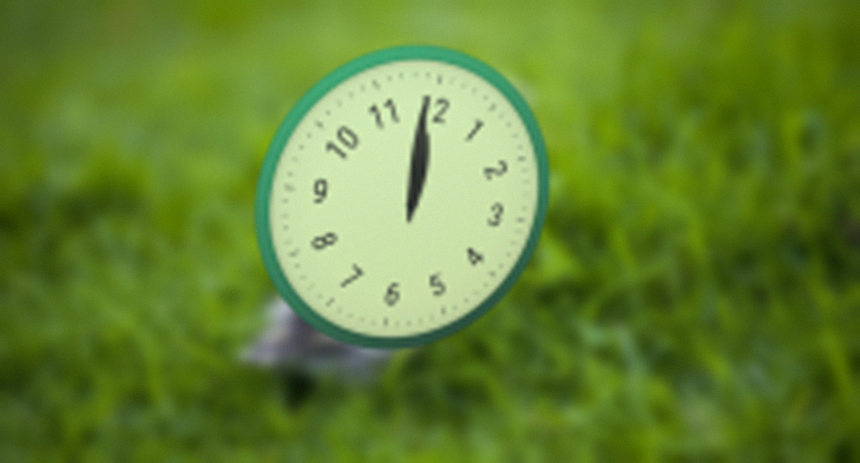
11:59
